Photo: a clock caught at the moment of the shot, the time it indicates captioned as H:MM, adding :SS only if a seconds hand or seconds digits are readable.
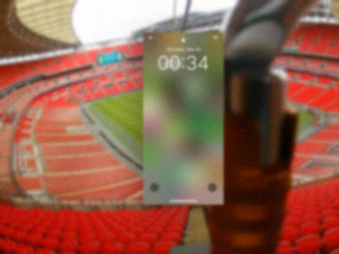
0:34
